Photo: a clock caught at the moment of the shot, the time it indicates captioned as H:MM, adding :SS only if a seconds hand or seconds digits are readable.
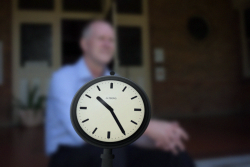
10:25
